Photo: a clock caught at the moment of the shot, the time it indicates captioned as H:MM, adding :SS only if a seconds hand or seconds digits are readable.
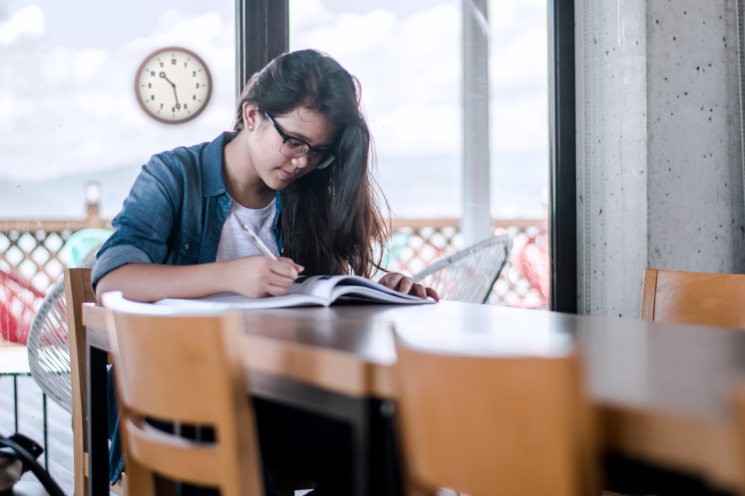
10:28
